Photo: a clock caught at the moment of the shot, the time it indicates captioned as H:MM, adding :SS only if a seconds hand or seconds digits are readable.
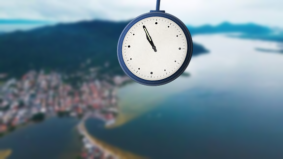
10:55
